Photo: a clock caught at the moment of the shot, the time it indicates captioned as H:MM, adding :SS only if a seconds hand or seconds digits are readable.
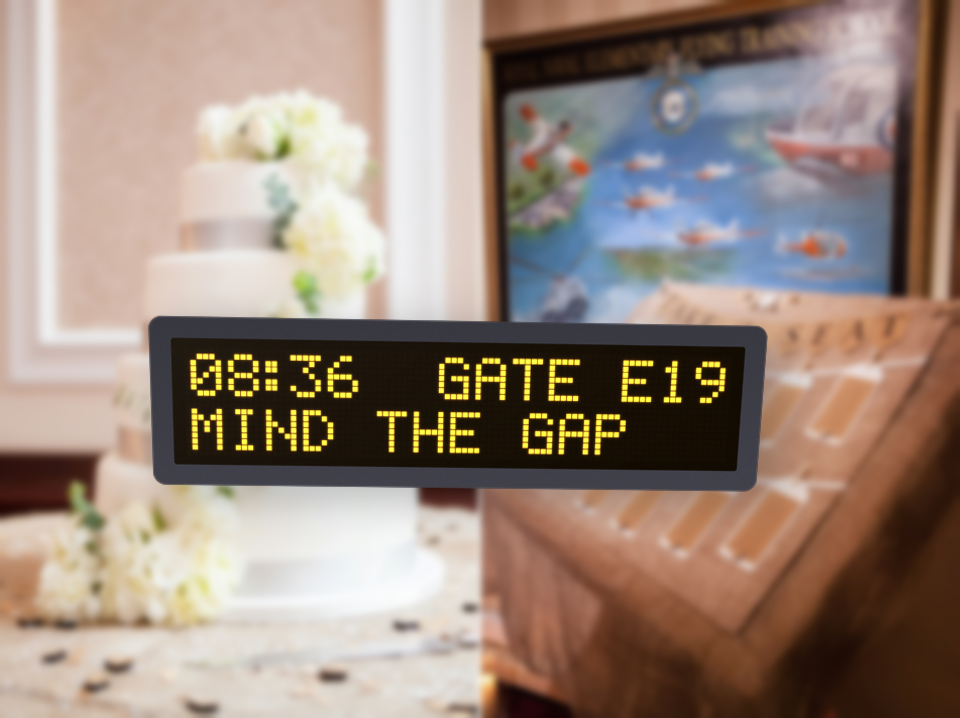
8:36
